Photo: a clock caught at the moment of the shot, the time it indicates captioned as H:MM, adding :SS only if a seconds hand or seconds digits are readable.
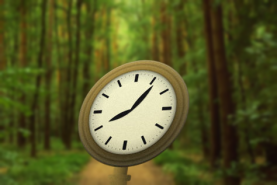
8:06
